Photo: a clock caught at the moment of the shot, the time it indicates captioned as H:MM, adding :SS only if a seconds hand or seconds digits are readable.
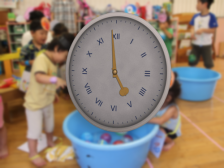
4:59
